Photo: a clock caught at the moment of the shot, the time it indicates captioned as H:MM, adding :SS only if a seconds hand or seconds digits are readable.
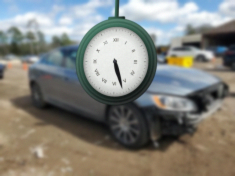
5:27
